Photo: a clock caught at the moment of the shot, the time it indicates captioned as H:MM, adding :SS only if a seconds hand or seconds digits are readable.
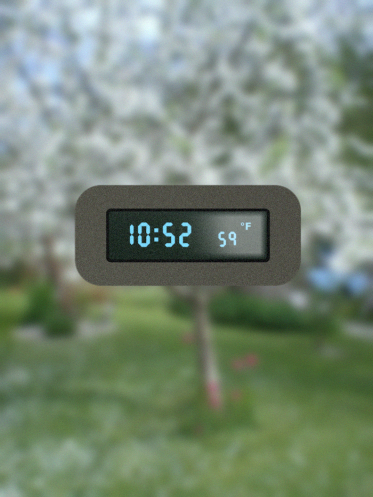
10:52
